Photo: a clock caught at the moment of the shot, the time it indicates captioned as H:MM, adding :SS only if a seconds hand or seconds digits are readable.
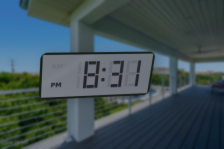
8:31
